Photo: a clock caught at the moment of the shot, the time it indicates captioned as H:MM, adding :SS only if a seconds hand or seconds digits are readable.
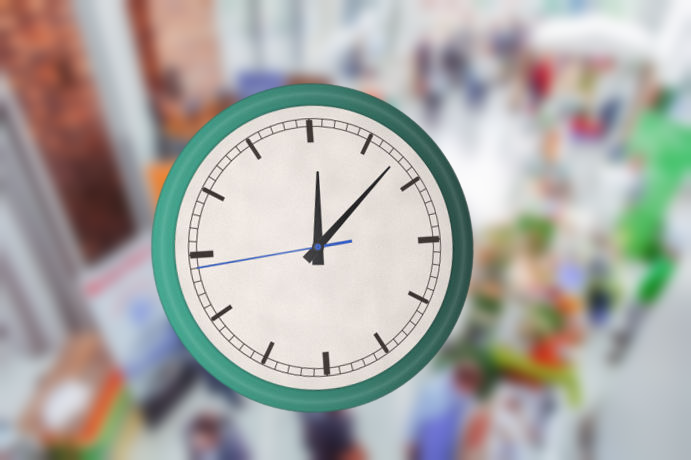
12:07:44
